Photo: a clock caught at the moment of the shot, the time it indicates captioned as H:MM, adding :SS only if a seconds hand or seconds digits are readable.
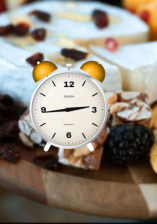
2:44
